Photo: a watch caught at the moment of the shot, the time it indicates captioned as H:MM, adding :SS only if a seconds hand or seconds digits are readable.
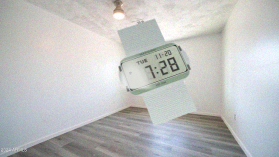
7:28
